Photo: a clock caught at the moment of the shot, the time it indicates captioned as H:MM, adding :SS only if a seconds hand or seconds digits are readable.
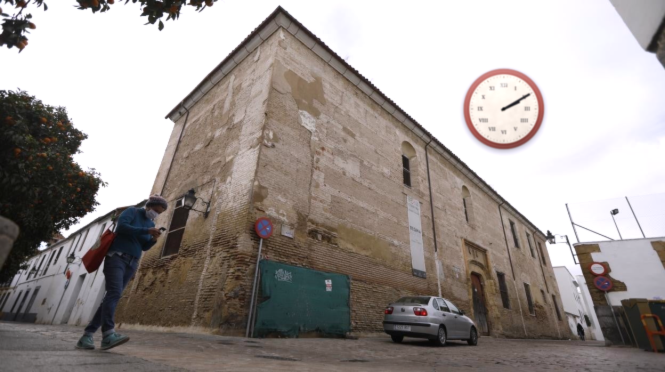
2:10
